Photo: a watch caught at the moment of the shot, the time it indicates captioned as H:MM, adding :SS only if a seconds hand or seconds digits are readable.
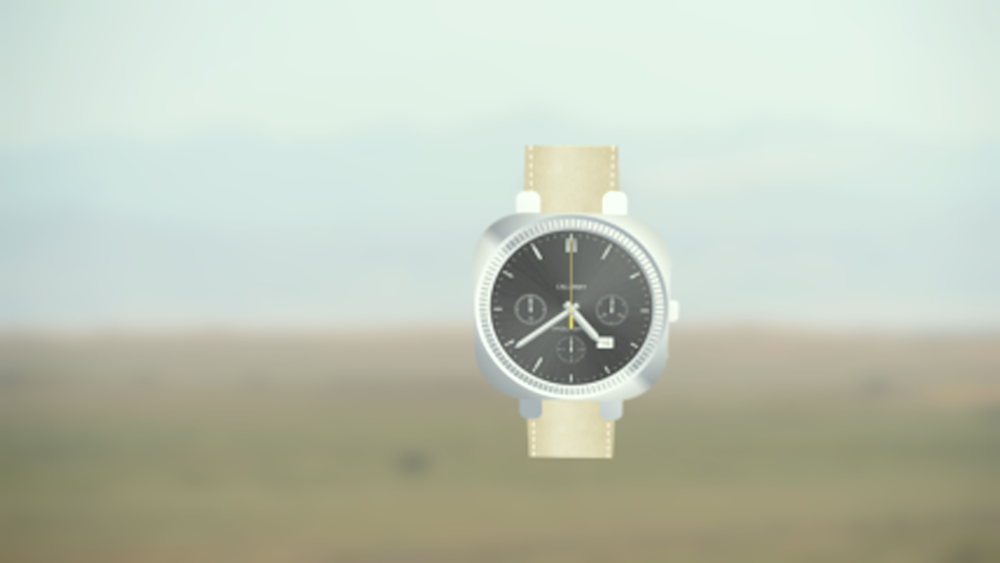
4:39
